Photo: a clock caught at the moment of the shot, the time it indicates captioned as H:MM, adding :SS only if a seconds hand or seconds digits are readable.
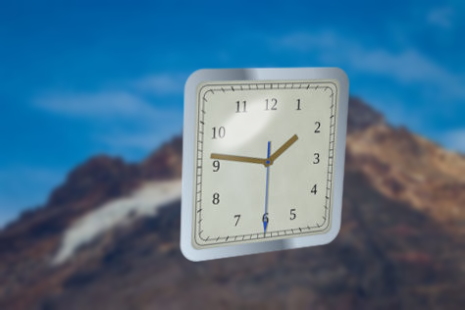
1:46:30
